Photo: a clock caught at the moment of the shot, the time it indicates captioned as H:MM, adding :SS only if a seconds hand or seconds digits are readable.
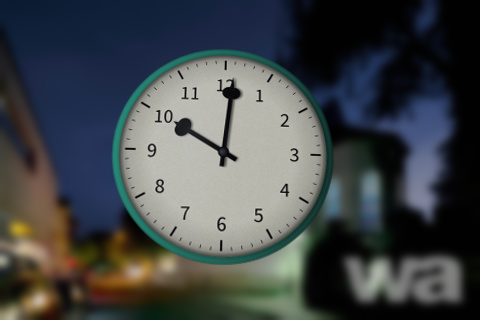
10:01
